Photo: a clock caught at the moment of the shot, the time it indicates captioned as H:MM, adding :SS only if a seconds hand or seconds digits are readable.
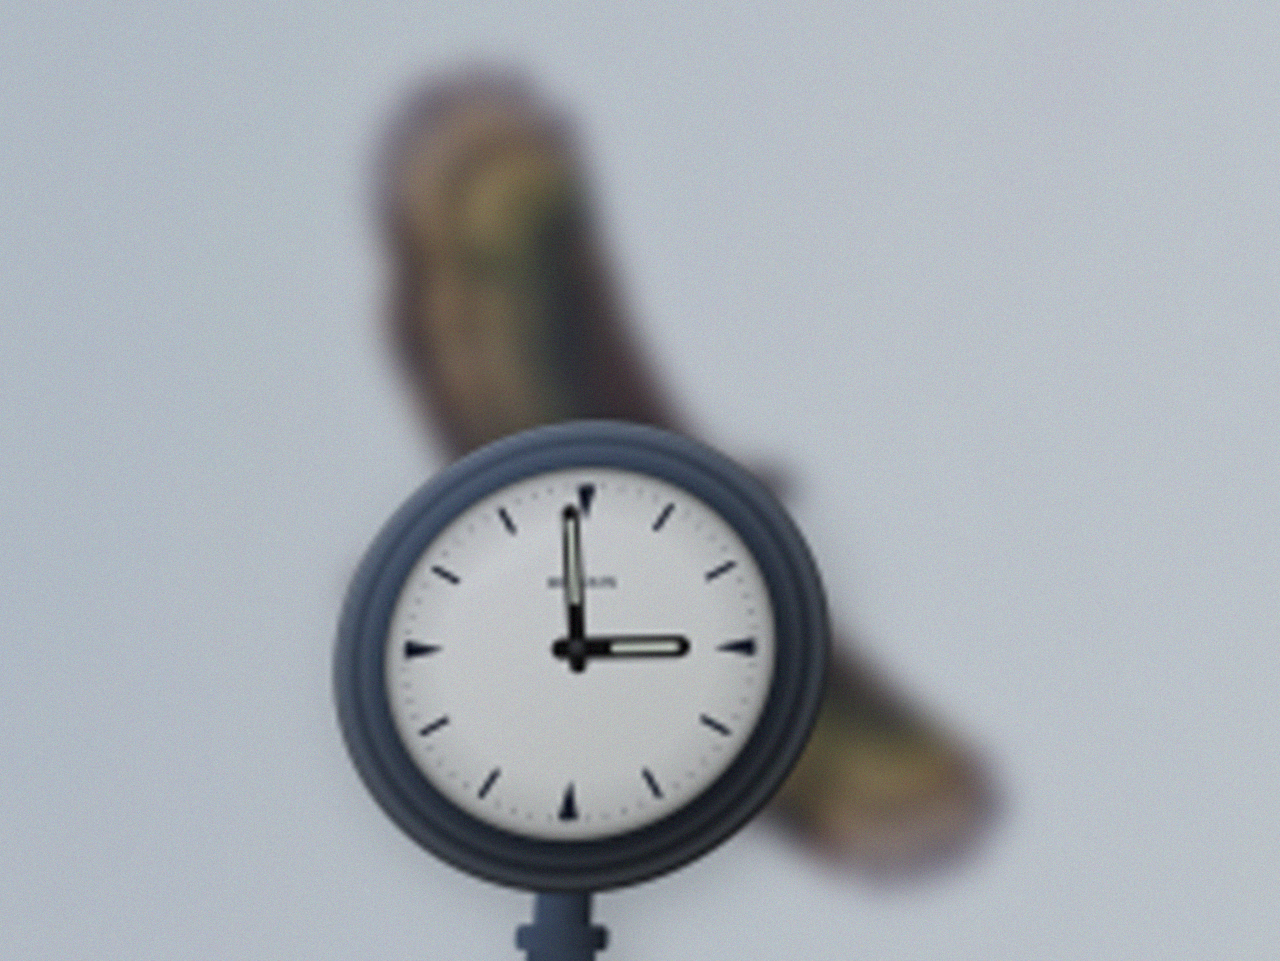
2:59
